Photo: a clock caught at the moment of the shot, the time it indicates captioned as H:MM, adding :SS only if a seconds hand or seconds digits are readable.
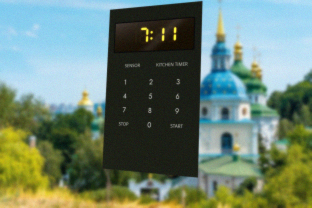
7:11
